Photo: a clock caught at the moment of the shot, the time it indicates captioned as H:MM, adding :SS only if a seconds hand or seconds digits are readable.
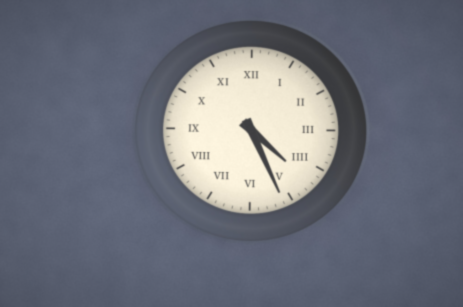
4:26
